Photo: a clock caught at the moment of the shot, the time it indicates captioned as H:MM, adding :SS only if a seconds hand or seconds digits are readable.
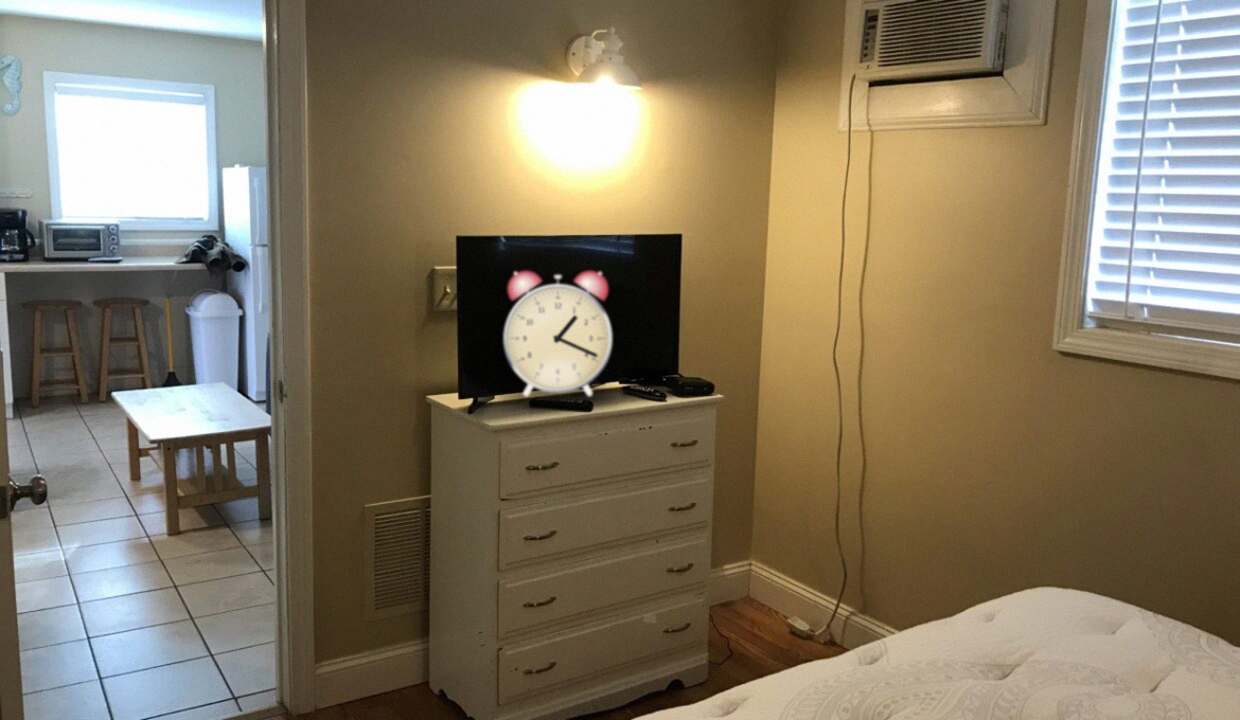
1:19
